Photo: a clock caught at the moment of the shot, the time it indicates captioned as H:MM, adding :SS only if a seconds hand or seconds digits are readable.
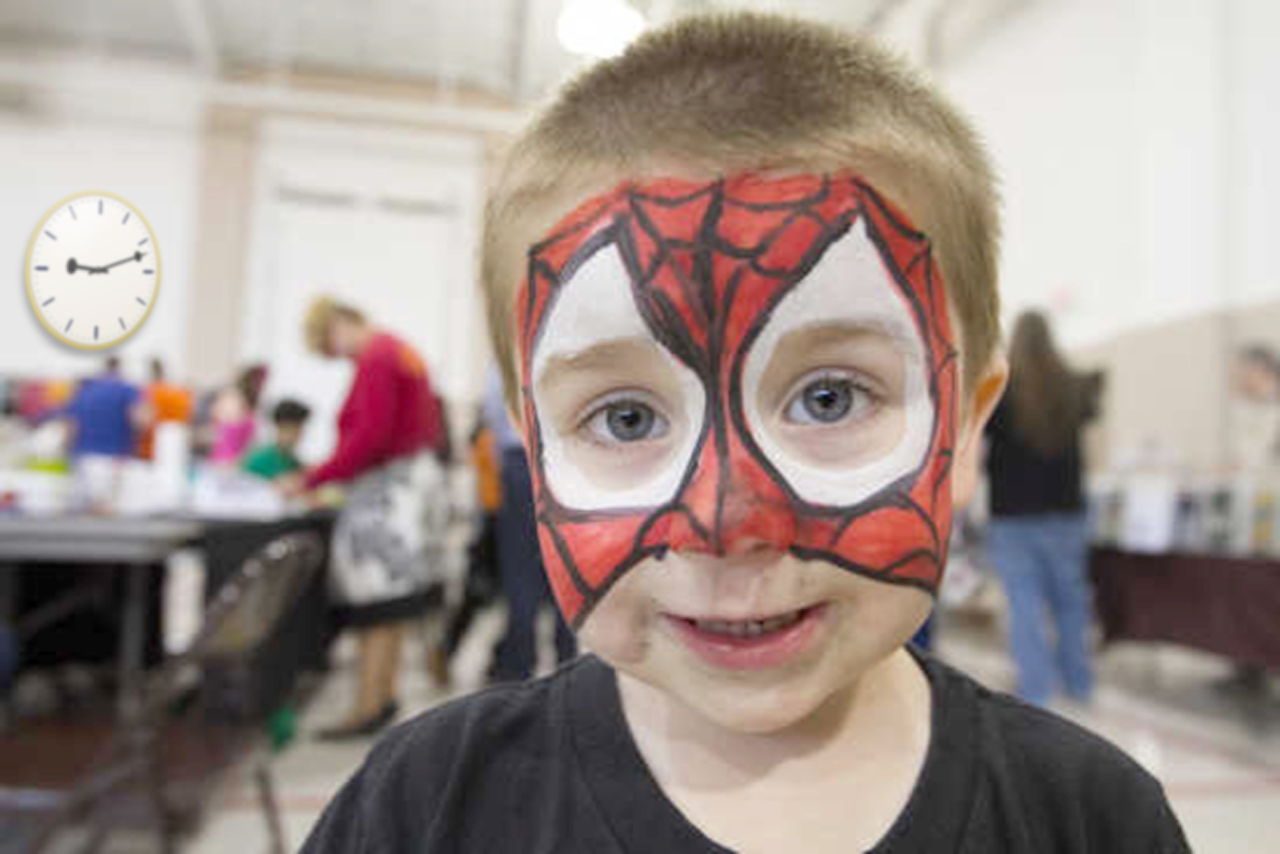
9:12
